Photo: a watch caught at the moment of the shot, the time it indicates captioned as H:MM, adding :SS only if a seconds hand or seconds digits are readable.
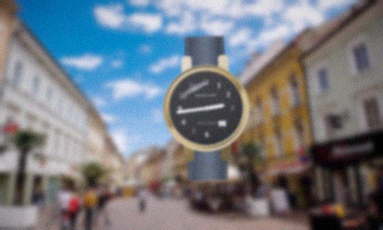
2:44
